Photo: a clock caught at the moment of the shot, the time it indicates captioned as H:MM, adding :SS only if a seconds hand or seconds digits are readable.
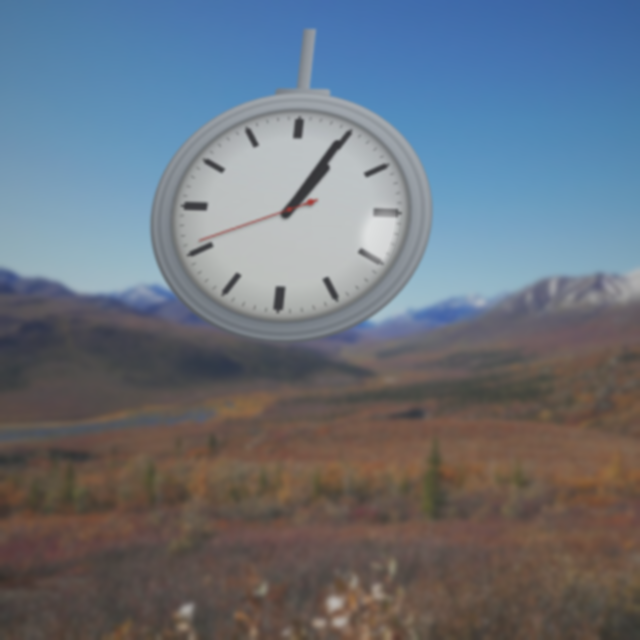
1:04:41
